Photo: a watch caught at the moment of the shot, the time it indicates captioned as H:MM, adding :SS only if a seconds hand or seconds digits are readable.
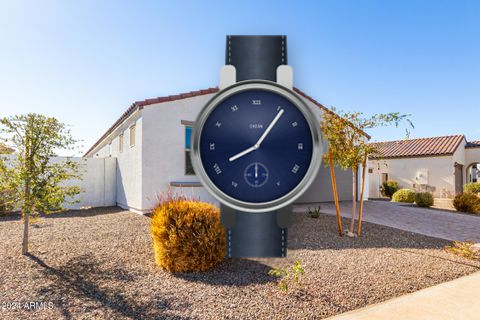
8:06
